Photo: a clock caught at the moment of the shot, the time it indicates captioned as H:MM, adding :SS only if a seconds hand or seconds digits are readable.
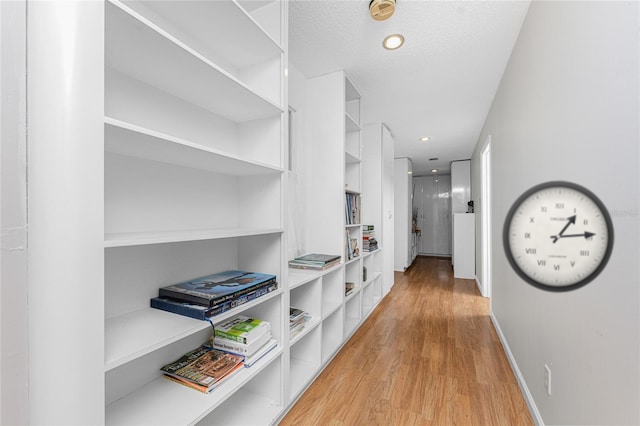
1:14
